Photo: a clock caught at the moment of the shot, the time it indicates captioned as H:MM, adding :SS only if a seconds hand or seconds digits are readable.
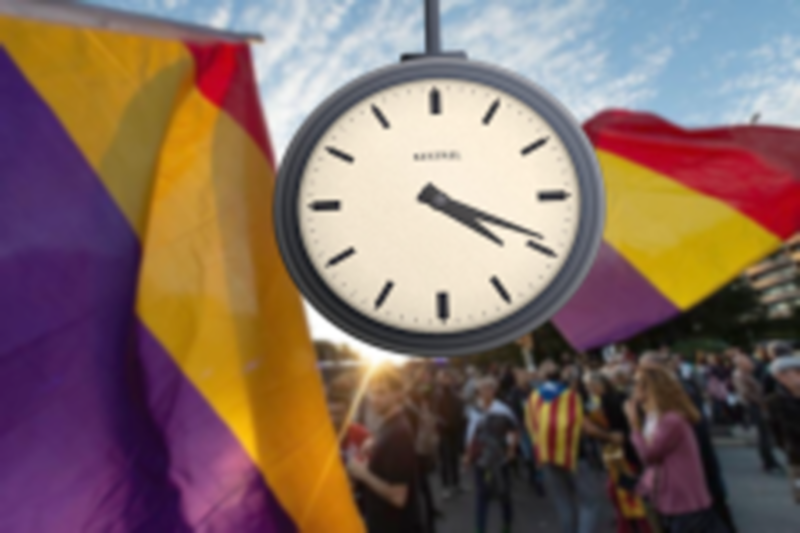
4:19
